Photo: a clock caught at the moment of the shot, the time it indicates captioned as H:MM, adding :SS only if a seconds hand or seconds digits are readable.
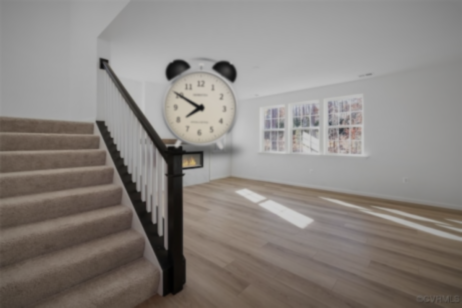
7:50
